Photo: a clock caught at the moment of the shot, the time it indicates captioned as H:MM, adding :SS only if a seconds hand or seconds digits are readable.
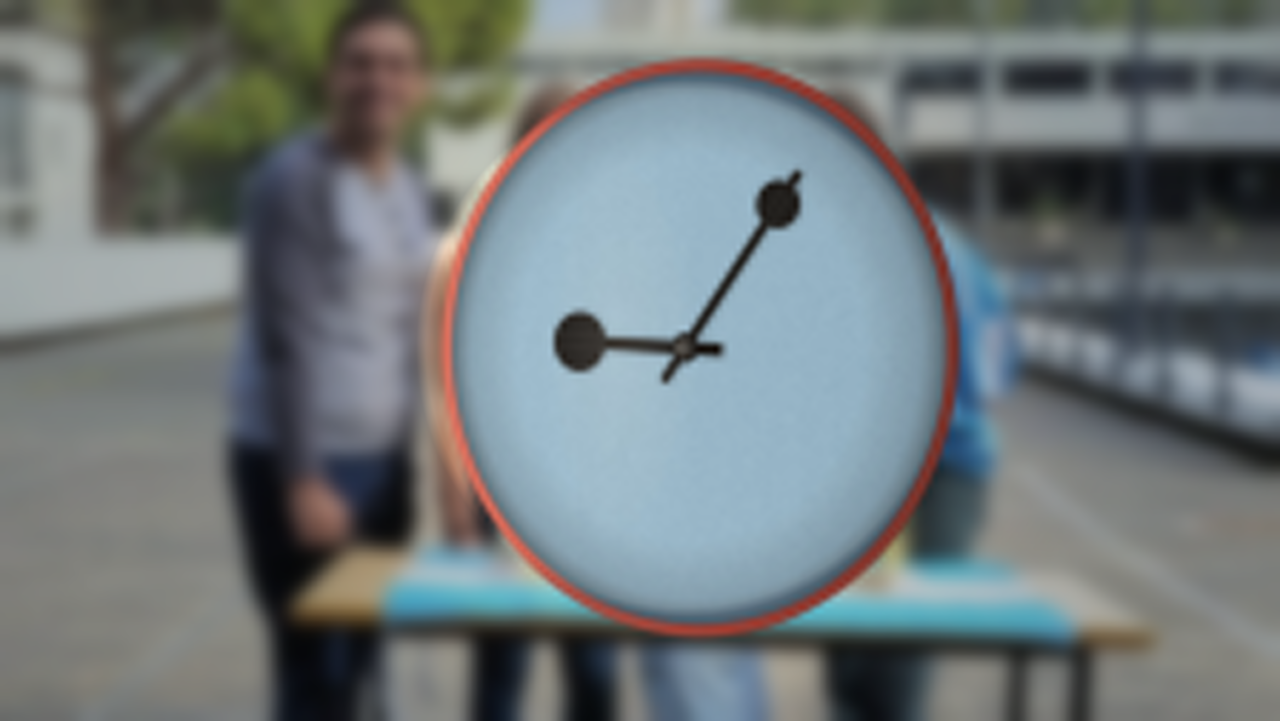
9:06
